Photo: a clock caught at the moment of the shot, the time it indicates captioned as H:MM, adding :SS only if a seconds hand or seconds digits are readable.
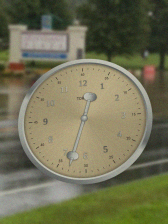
12:33
